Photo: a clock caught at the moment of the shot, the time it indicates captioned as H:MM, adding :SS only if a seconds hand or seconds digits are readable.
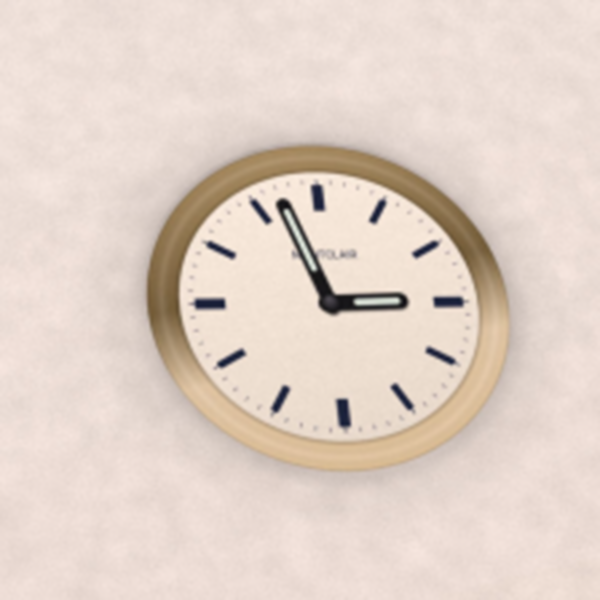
2:57
